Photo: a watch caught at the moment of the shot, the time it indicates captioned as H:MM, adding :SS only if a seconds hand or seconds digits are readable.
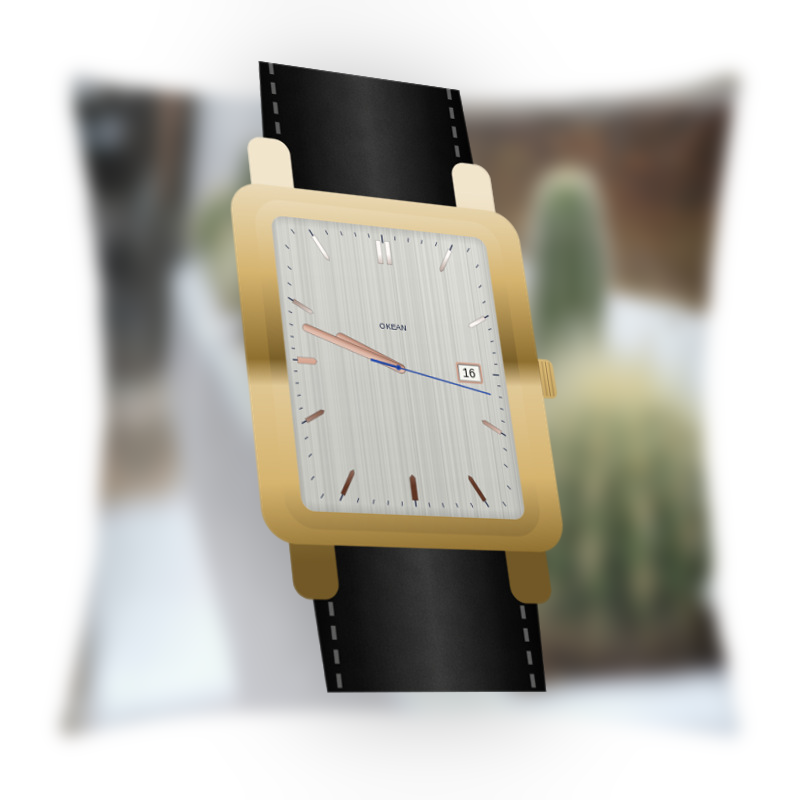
9:48:17
